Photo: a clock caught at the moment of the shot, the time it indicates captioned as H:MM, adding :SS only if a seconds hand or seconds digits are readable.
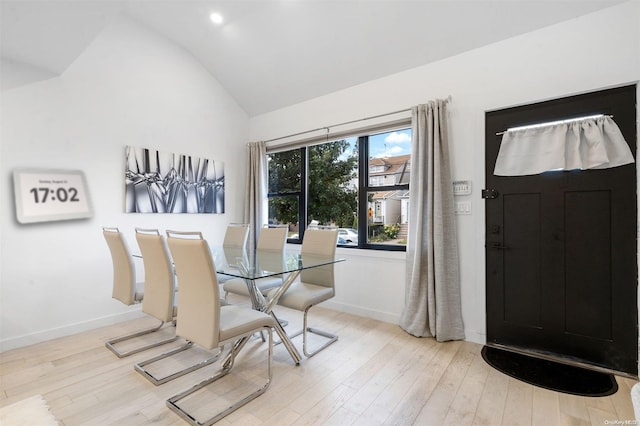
17:02
